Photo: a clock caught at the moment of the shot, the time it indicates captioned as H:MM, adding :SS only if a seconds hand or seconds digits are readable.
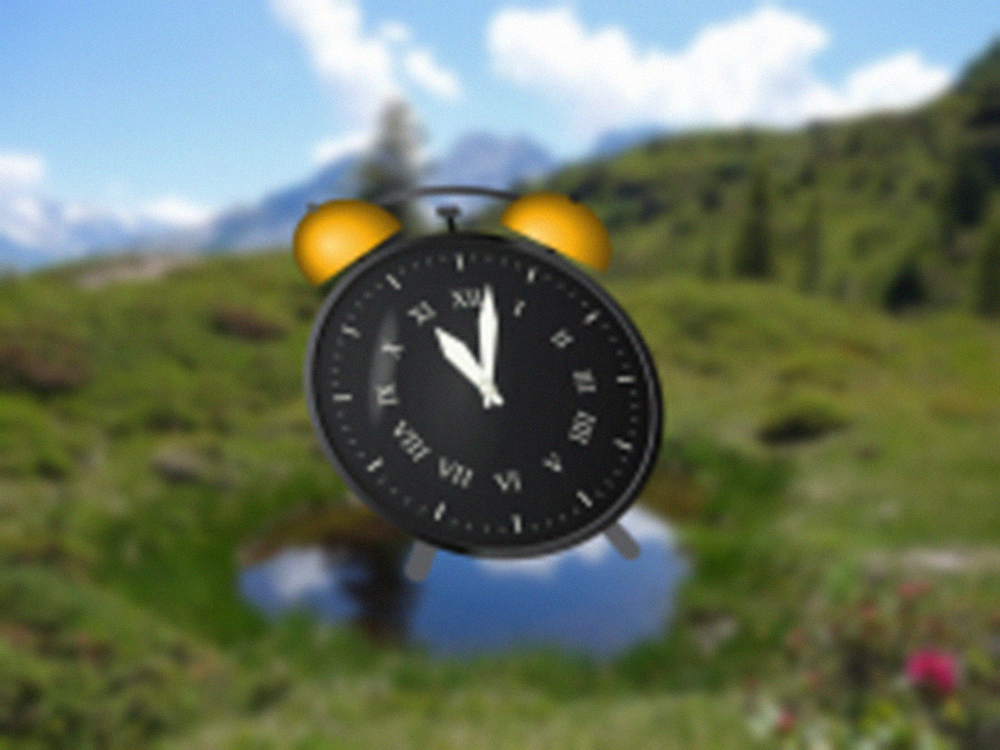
11:02
